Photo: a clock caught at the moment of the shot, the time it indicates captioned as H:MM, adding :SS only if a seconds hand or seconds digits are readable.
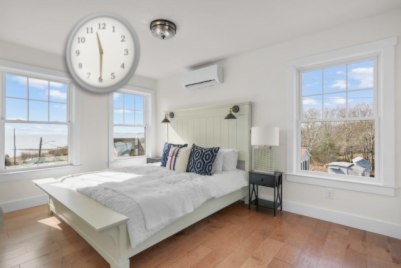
11:30
